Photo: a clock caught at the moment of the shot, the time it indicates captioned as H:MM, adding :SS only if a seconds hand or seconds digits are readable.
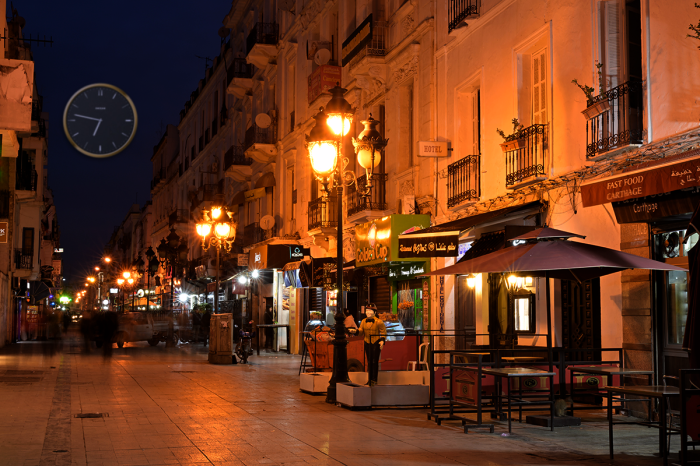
6:47
